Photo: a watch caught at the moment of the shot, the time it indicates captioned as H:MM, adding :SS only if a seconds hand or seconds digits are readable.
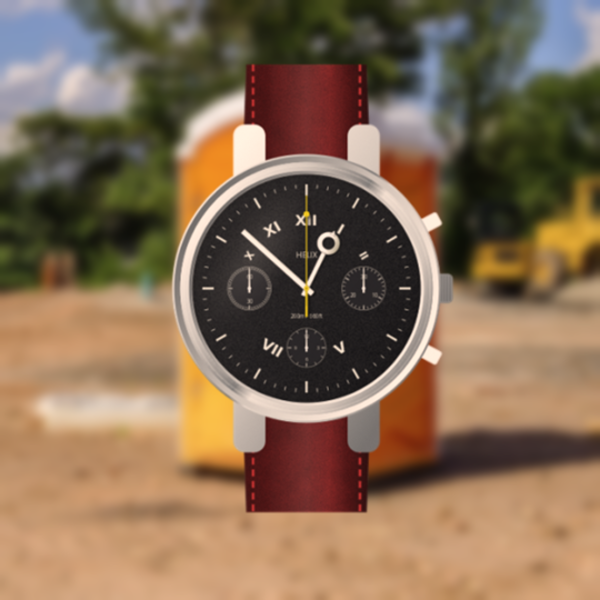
12:52
